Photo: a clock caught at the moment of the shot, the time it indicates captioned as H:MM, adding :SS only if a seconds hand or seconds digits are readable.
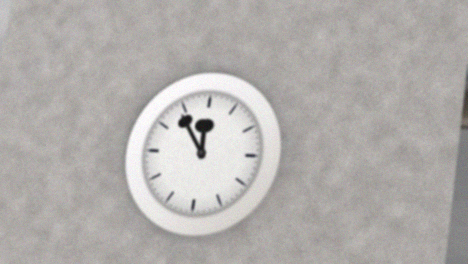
11:54
